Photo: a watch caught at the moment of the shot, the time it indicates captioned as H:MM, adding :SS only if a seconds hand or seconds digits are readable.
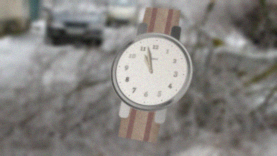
10:57
